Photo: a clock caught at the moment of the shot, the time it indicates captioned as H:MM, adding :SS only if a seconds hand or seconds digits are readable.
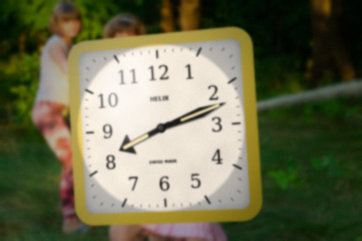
8:12
